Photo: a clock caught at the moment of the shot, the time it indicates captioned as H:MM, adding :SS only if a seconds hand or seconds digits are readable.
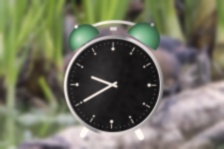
9:40
